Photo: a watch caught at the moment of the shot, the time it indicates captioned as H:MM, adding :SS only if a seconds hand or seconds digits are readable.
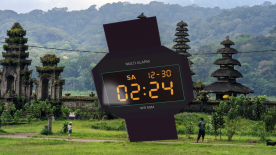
2:24
